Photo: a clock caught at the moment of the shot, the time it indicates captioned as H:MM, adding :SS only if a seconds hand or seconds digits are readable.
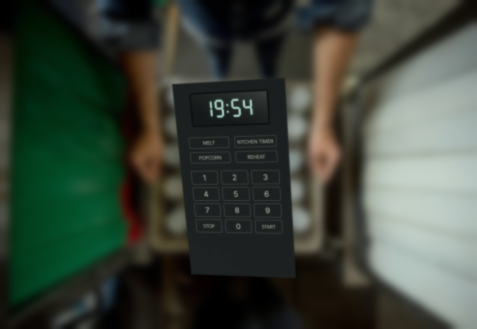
19:54
